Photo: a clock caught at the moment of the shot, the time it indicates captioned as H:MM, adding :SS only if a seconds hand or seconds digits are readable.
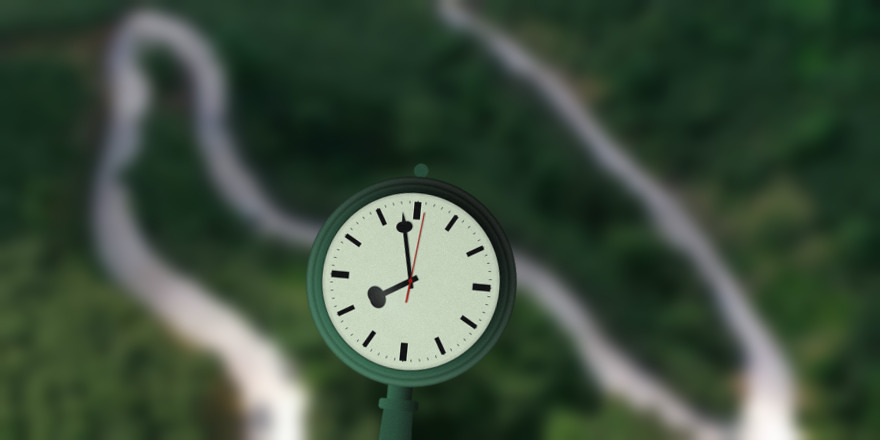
7:58:01
